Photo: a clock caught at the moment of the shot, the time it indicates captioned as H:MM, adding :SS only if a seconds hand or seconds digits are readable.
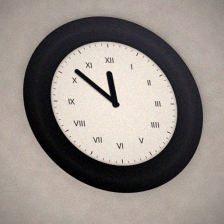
11:52
